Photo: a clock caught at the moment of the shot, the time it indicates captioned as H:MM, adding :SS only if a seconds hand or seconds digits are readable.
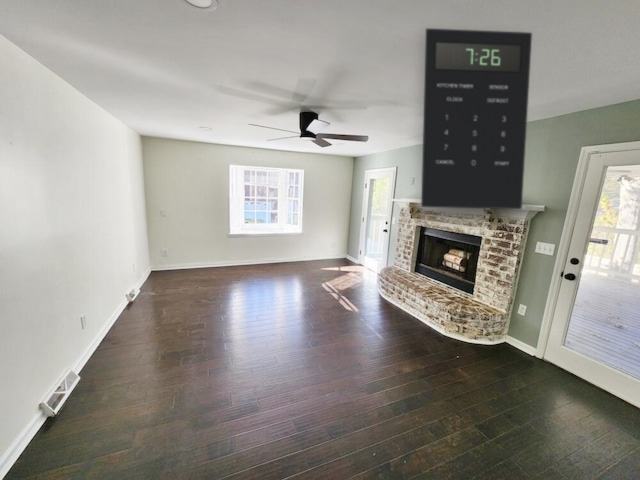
7:26
